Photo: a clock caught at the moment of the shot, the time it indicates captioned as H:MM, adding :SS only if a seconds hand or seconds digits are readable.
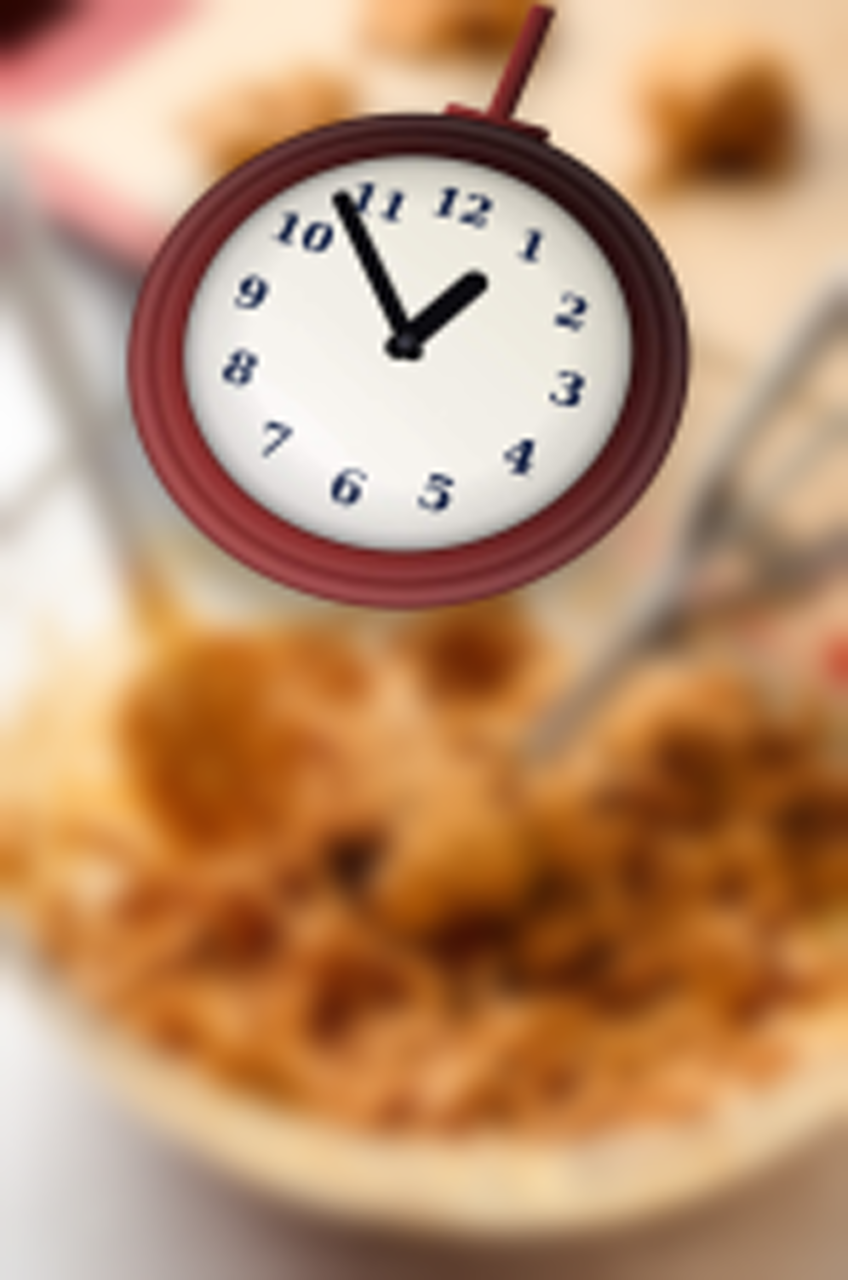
12:53
